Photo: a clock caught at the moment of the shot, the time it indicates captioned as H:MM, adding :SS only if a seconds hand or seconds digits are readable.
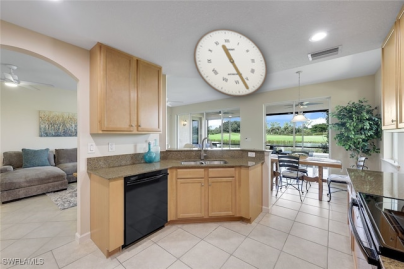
11:27
